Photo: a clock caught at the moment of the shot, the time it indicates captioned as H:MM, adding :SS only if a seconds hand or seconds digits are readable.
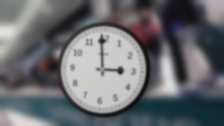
2:59
